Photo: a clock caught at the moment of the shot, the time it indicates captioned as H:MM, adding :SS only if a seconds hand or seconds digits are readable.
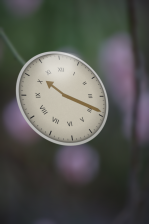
10:19
